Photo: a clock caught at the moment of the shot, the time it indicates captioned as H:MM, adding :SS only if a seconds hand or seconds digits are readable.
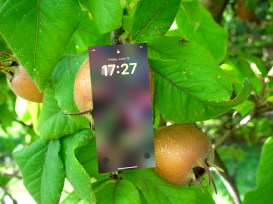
17:27
